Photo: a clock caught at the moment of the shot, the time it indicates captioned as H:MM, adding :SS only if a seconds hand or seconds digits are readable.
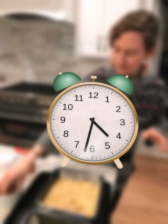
4:32
